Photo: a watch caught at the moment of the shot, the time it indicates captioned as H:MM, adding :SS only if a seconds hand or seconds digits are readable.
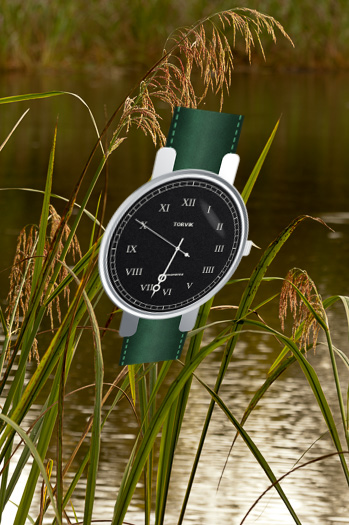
6:32:50
